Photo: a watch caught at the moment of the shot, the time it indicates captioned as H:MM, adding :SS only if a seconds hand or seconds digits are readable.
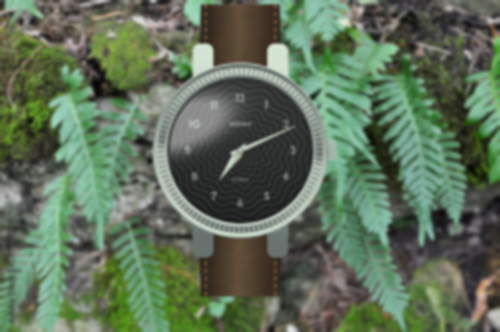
7:11
